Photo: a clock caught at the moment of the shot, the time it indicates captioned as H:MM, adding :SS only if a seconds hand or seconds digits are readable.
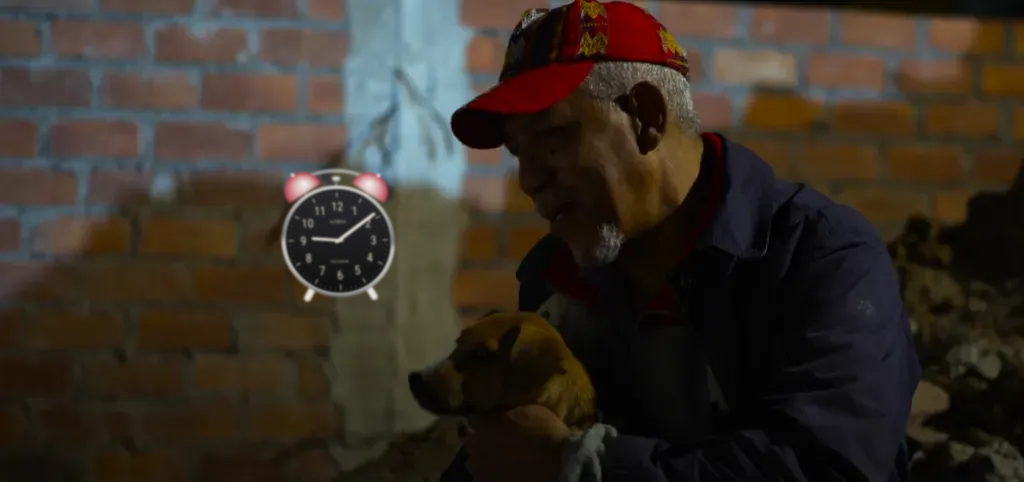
9:09
